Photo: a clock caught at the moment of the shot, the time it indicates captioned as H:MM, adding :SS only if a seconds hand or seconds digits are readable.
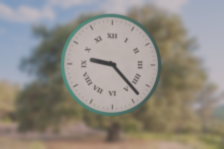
9:23
